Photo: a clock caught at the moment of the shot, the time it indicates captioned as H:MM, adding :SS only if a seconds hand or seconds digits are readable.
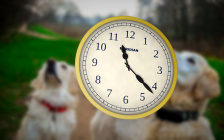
11:22
